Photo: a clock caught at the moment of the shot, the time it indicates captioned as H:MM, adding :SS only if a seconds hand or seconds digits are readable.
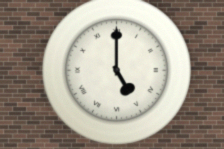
5:00
